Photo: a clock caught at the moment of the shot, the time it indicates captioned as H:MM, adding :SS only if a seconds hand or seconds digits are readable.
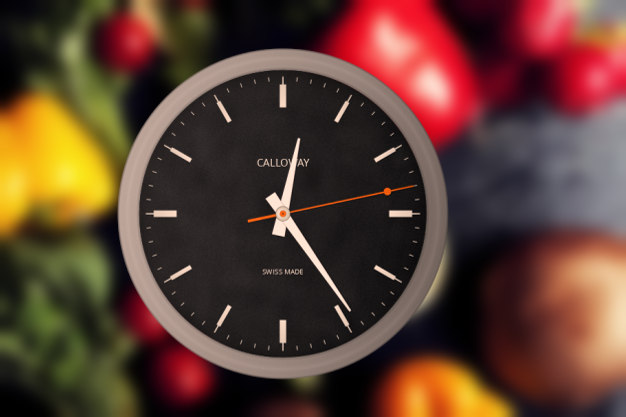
12:24:13
